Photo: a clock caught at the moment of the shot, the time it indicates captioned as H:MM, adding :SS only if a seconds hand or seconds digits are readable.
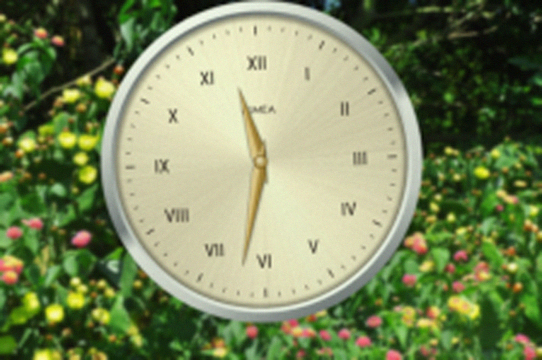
11:32
